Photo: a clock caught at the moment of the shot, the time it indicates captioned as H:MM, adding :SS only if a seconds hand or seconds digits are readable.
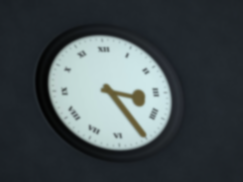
3:25
